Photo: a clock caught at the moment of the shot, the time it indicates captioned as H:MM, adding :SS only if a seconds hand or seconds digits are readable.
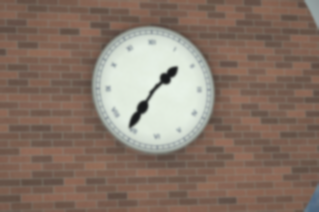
1:36
